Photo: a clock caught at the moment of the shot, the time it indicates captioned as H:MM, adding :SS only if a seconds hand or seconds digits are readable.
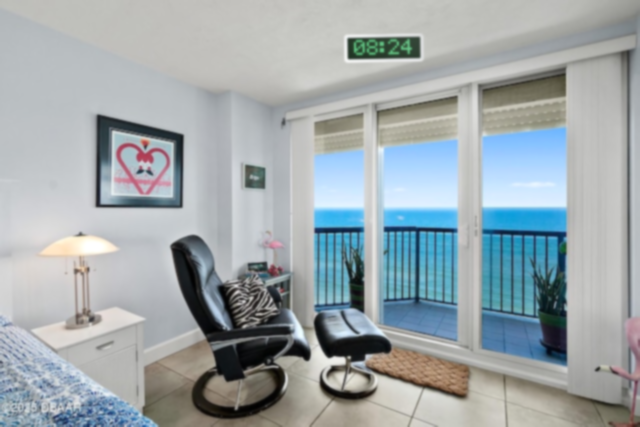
8:24
